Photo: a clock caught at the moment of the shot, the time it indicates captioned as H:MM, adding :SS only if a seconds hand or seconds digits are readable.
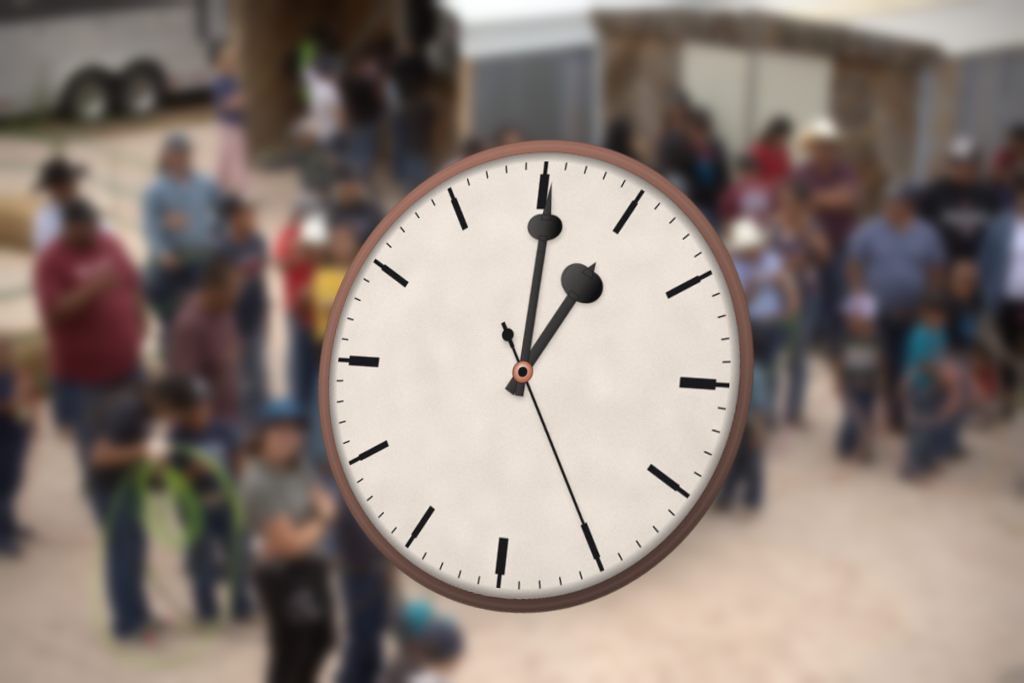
1:00:25
